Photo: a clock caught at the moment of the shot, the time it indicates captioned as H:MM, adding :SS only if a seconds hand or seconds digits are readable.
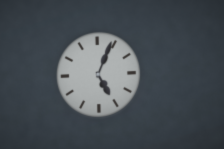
5:04
